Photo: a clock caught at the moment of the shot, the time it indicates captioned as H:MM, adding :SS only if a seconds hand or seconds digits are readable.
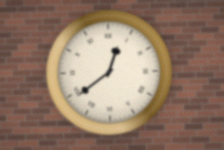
12:39
